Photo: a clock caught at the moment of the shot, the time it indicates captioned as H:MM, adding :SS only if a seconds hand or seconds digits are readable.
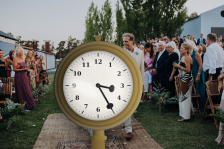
3:25
